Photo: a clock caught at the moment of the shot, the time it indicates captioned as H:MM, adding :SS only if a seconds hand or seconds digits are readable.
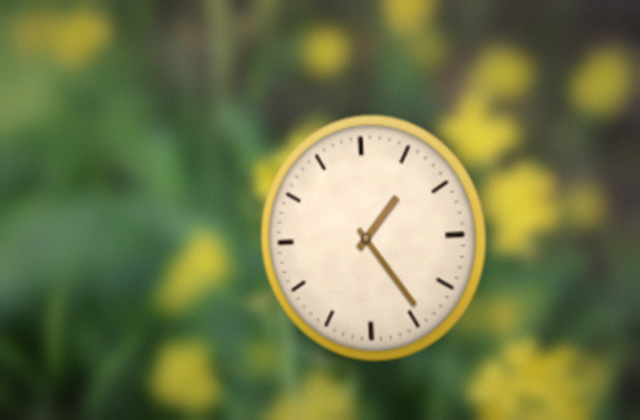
1:24
